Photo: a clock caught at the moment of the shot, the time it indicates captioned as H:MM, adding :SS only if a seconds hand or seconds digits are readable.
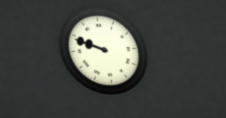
9:49
